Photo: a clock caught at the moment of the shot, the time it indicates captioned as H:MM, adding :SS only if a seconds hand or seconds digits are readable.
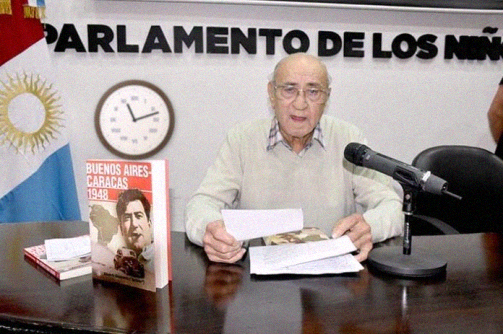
11:12
